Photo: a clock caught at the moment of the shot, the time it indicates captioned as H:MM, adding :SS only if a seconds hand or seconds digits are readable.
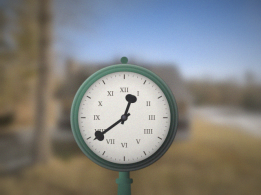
12:39
